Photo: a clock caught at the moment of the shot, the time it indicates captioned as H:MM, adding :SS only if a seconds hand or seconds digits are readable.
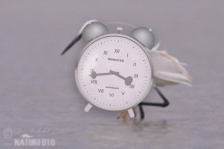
3:43
